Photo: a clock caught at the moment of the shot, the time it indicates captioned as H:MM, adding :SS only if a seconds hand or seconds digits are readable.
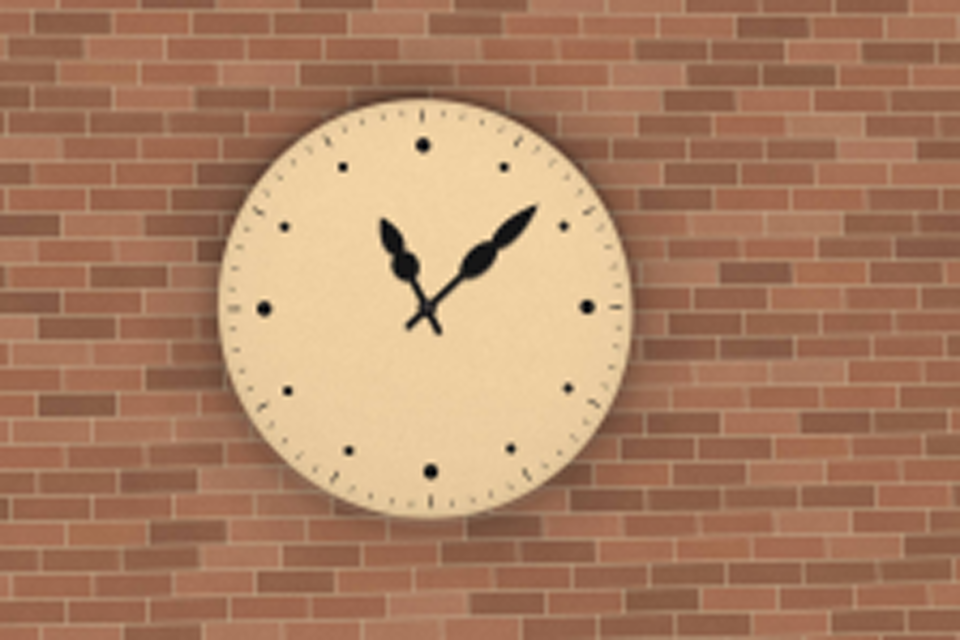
11:08
